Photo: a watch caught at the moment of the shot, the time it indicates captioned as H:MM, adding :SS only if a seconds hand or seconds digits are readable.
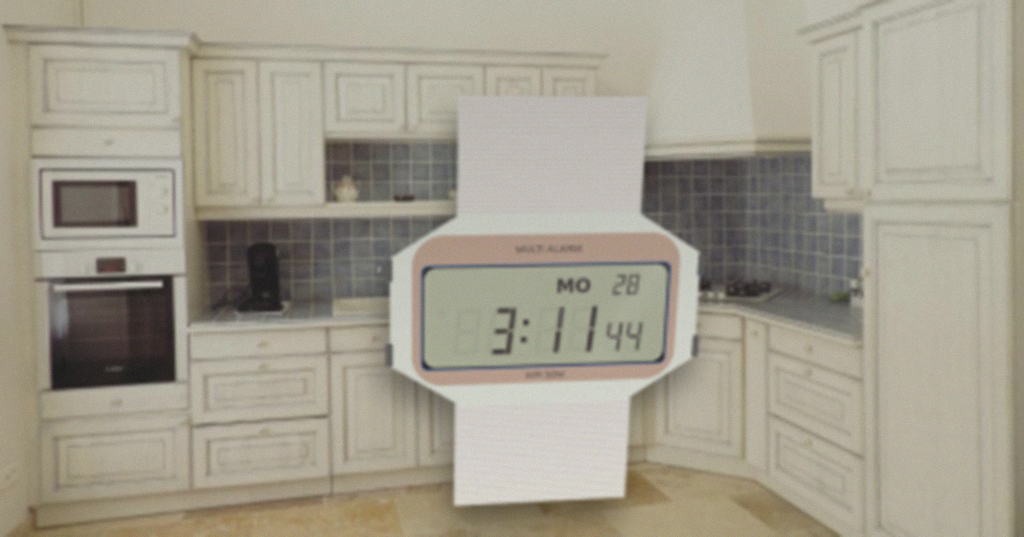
3:11:44
